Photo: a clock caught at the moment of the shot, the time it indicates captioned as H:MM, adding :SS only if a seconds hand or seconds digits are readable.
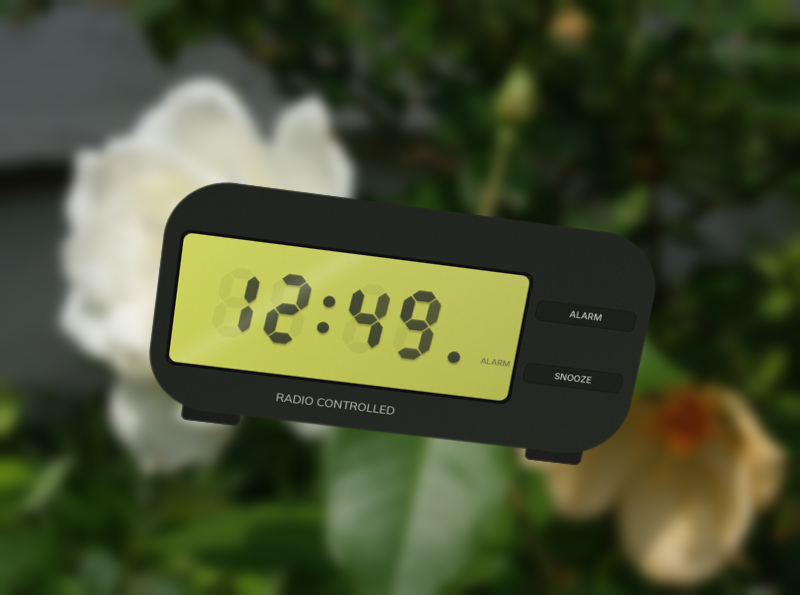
12:49
